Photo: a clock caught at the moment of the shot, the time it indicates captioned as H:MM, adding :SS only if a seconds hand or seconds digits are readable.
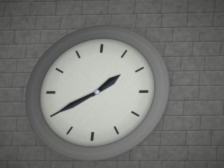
1:40
